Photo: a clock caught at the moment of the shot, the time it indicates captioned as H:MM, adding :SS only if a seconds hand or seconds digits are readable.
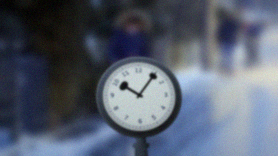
10:06
